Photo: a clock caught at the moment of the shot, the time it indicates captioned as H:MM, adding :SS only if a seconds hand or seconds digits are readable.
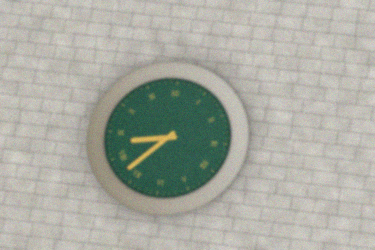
8:37
